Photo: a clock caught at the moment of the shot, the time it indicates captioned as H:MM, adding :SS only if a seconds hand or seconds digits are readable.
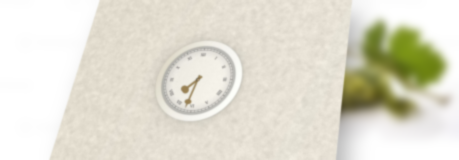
7:32
